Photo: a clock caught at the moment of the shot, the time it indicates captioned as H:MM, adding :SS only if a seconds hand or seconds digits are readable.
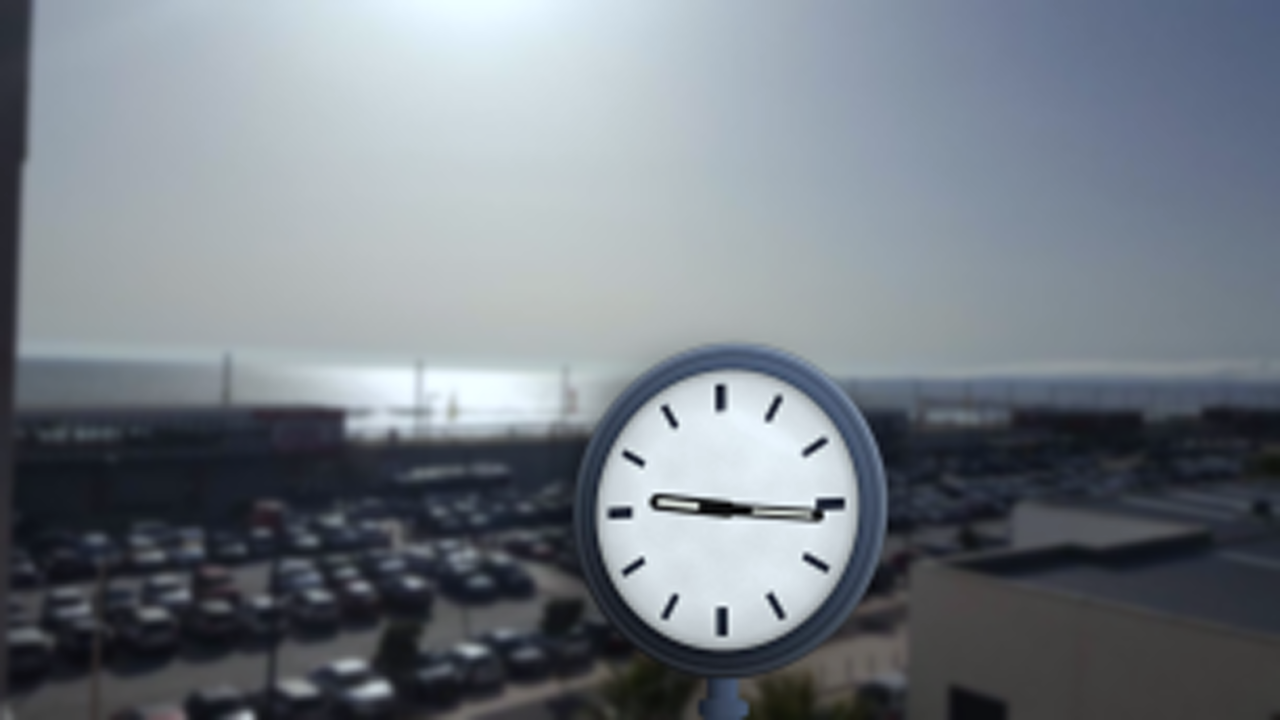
9:16
